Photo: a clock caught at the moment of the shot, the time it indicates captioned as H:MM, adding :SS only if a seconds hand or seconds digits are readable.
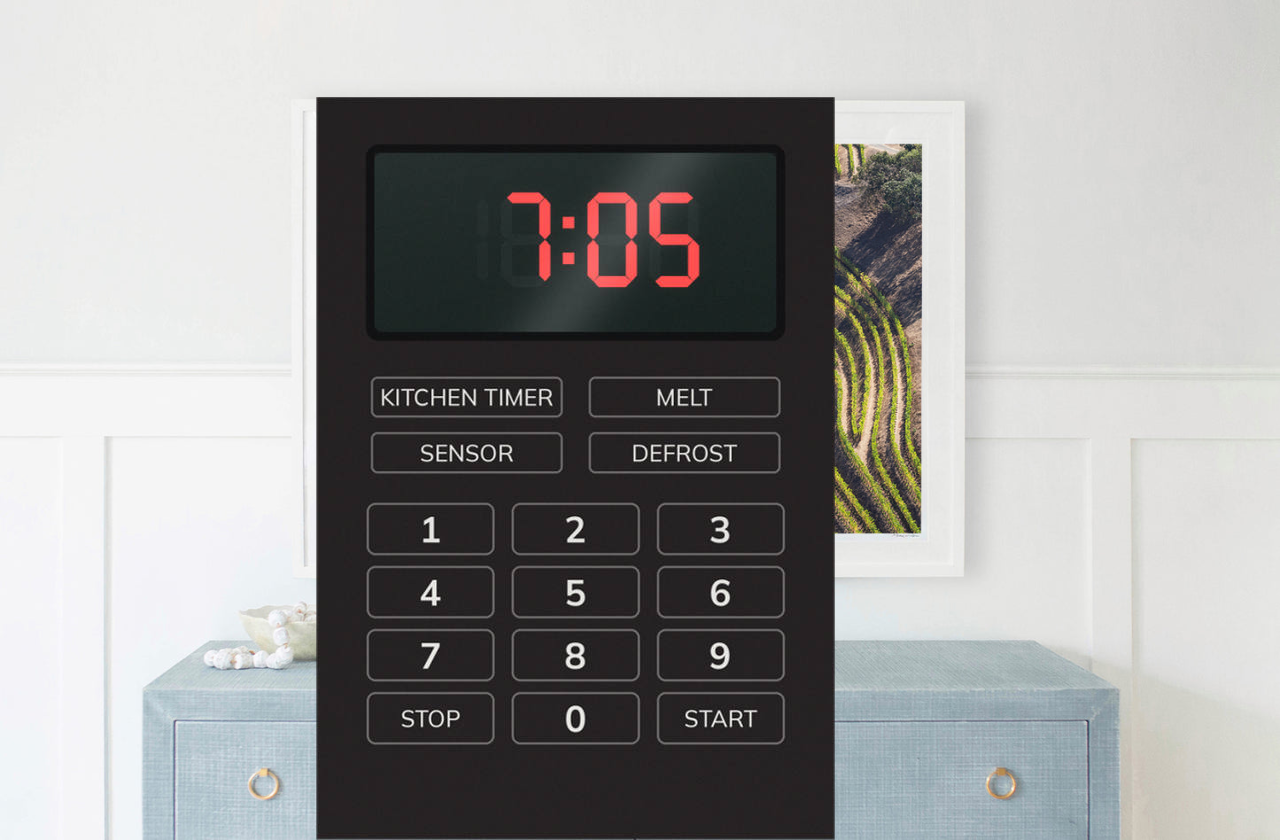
7:05
